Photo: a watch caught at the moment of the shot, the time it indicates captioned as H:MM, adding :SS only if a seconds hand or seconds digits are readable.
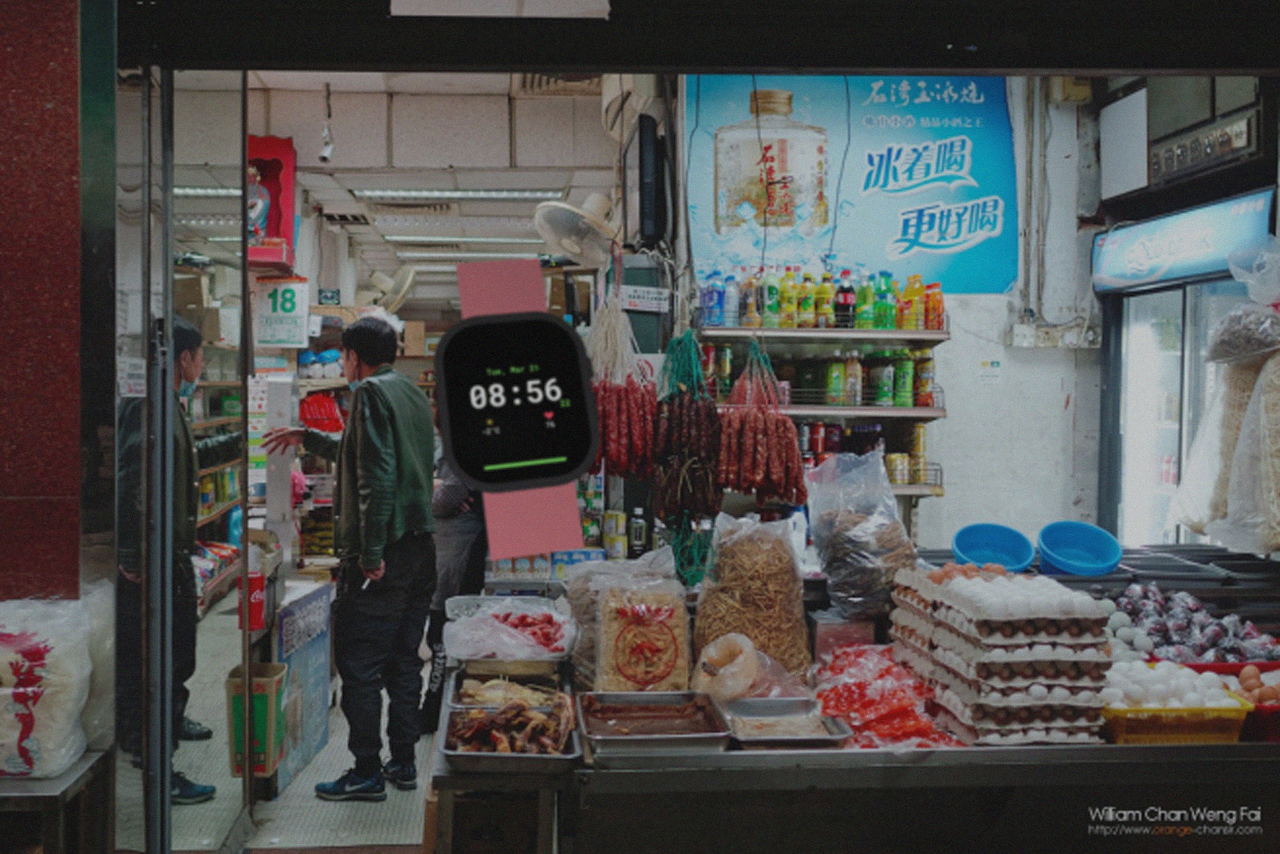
8:56
